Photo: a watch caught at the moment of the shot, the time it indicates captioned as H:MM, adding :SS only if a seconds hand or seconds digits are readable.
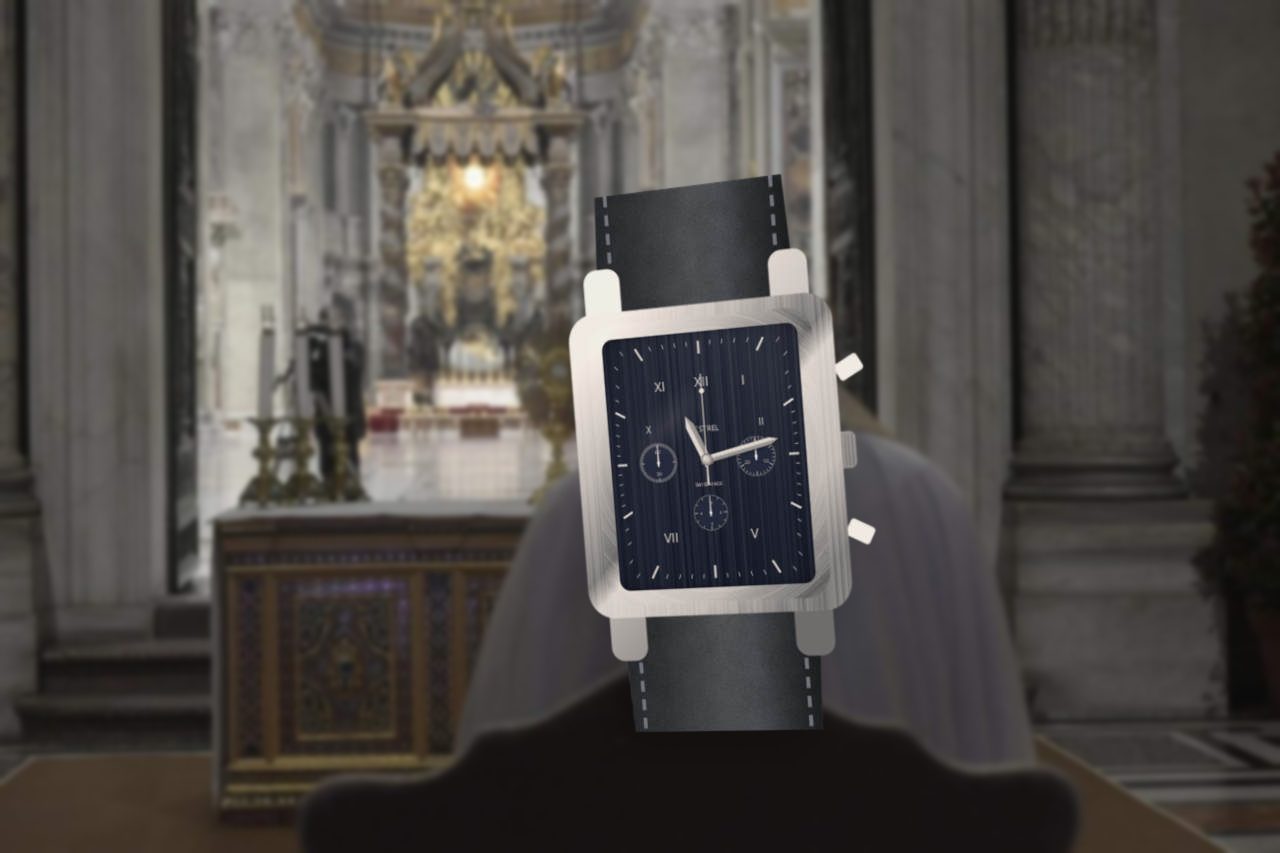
11:13
